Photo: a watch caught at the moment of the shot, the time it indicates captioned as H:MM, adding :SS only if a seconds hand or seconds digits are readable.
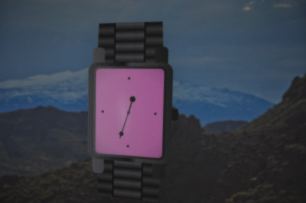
12:33
